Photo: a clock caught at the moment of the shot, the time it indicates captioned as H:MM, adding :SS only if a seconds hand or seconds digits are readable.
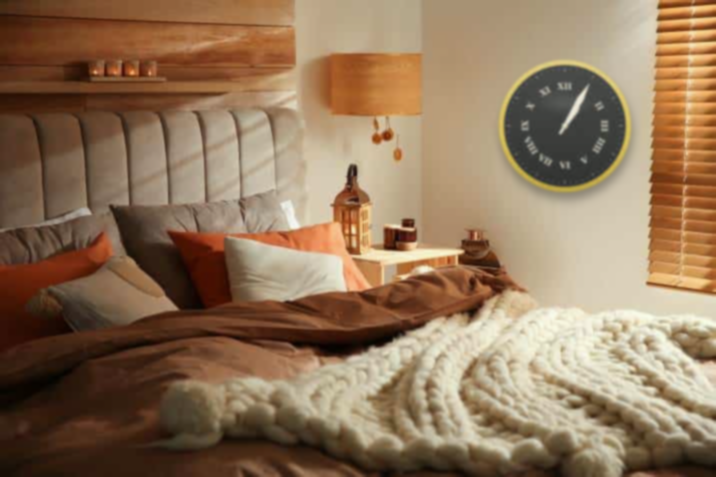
1:05
